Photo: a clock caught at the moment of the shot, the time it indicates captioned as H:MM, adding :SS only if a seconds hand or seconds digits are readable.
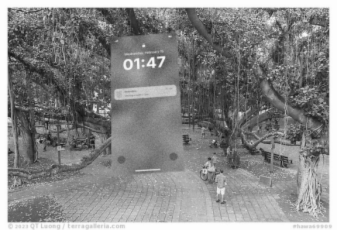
1:47
